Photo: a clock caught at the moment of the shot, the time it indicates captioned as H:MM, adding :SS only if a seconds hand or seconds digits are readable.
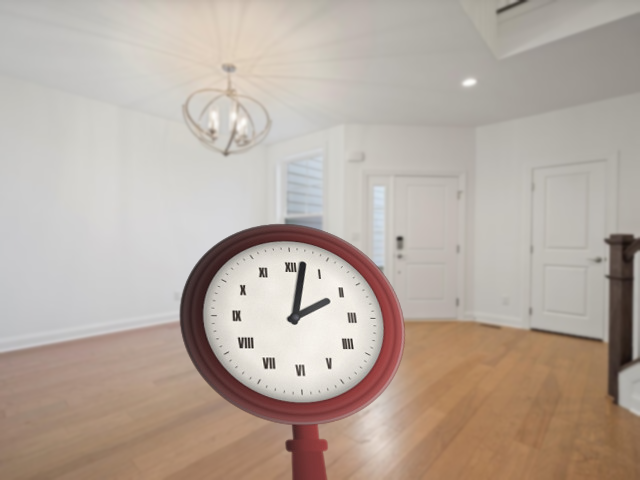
2:02
